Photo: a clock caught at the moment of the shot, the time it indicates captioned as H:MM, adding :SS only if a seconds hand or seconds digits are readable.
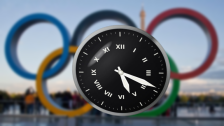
5:19
